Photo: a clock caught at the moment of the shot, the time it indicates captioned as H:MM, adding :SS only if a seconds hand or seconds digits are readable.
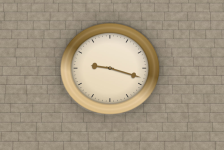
9:18
